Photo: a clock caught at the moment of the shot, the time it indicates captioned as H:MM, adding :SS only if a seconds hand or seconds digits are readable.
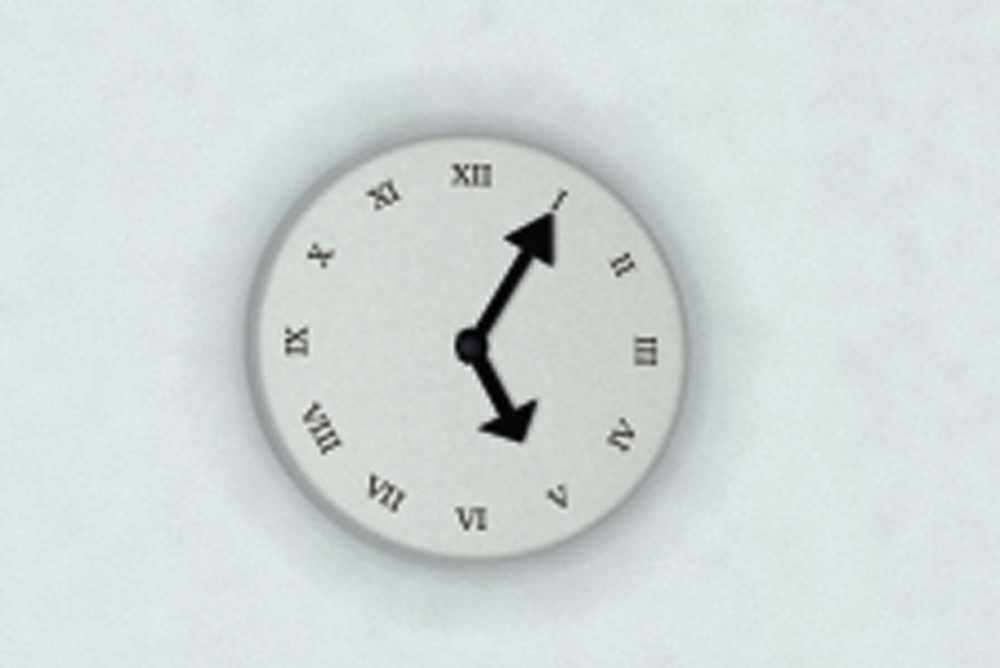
5:05
